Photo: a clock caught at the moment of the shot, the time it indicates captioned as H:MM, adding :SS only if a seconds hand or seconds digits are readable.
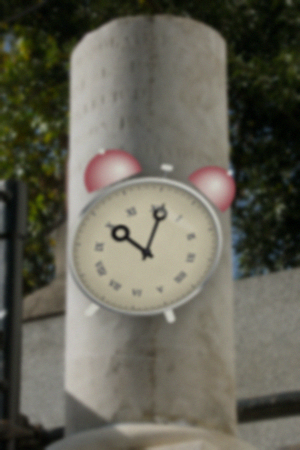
10:01
